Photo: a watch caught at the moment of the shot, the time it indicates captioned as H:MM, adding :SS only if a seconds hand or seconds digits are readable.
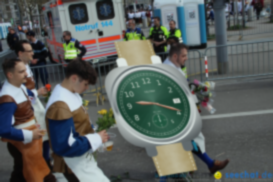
9:19
